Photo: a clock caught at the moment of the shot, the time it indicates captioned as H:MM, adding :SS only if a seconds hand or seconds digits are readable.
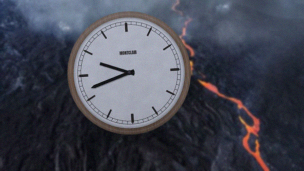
9:42
